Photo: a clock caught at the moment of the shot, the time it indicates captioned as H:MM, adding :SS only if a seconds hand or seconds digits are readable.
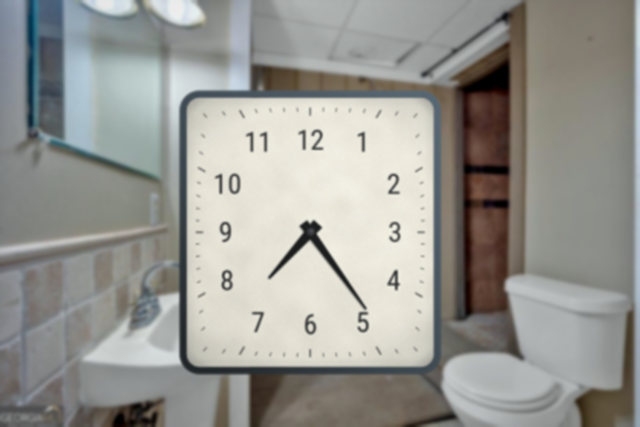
7:24
